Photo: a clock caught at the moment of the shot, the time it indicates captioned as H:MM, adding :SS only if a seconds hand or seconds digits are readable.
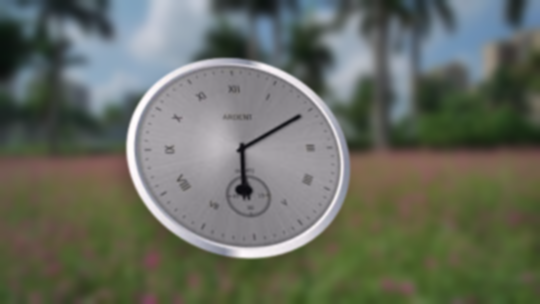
6:10
